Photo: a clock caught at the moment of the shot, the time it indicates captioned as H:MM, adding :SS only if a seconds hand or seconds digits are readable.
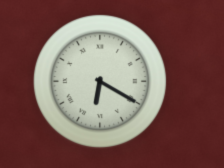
6:20
